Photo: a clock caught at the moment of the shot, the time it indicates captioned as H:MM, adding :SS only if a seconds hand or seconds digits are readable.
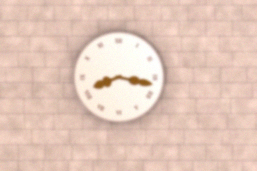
8:17
